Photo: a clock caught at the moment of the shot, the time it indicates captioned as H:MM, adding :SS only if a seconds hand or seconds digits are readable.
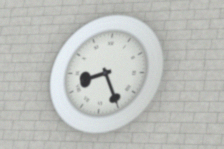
8:25
